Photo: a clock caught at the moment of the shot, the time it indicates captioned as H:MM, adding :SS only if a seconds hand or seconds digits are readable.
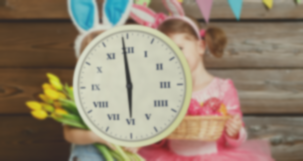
5:59
